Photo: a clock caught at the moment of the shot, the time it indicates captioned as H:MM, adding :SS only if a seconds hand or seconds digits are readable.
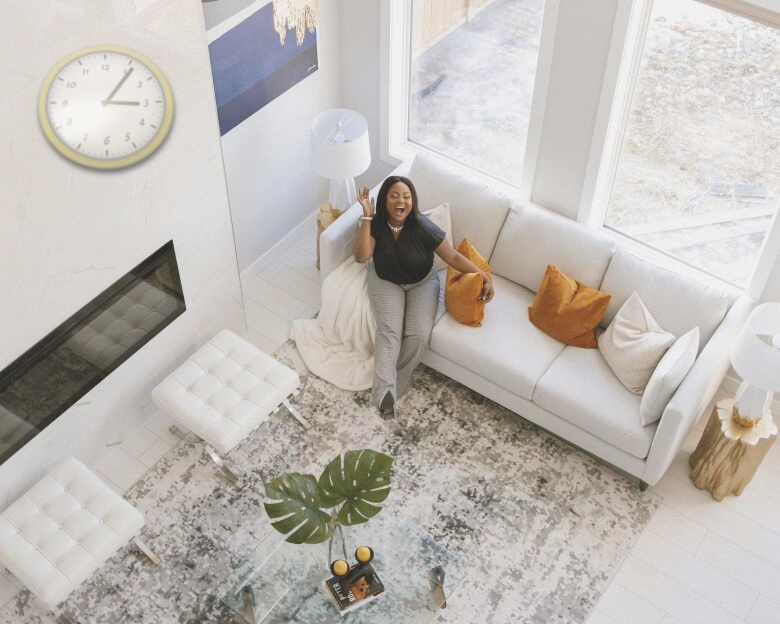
3:06
